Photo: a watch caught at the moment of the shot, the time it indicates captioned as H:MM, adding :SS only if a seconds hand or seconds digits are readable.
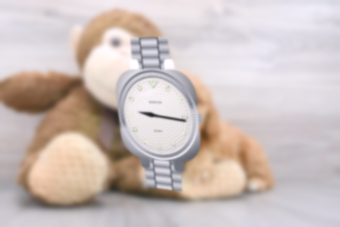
9:16
